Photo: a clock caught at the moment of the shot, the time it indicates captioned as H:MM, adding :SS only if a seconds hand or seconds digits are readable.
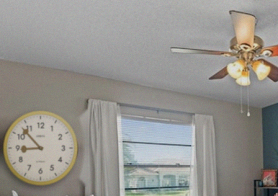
8:53
